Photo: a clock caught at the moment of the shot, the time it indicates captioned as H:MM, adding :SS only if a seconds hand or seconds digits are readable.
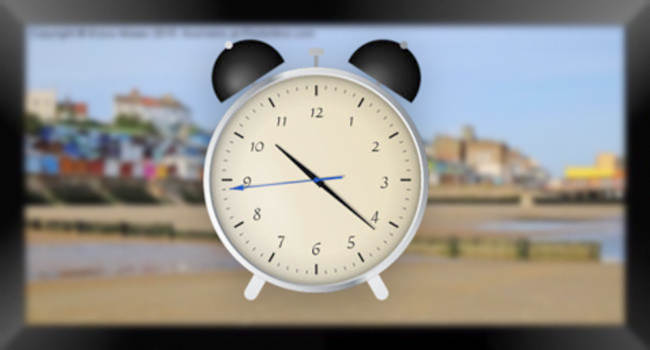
10:21:44
